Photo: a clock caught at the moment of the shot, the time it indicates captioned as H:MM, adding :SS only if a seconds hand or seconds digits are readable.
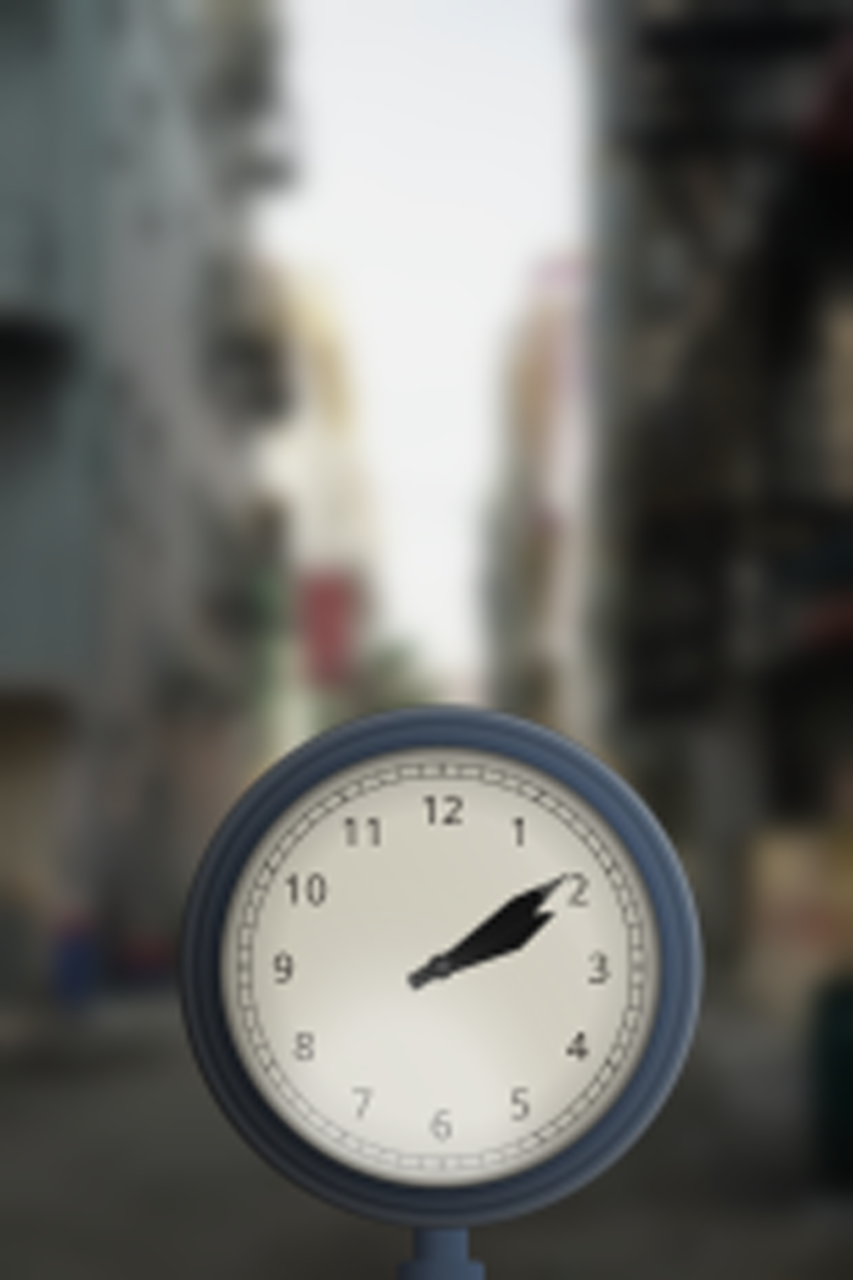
2:09
